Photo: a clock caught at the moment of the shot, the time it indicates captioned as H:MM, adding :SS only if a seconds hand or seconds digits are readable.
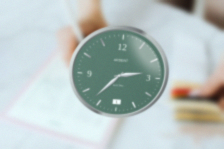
2:37
